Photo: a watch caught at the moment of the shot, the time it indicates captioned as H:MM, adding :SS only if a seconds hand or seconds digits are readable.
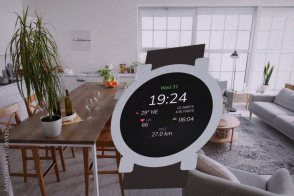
19:24
